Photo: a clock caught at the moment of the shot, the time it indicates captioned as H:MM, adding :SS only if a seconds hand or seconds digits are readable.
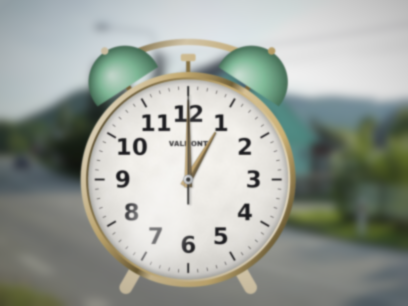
1:00:00
